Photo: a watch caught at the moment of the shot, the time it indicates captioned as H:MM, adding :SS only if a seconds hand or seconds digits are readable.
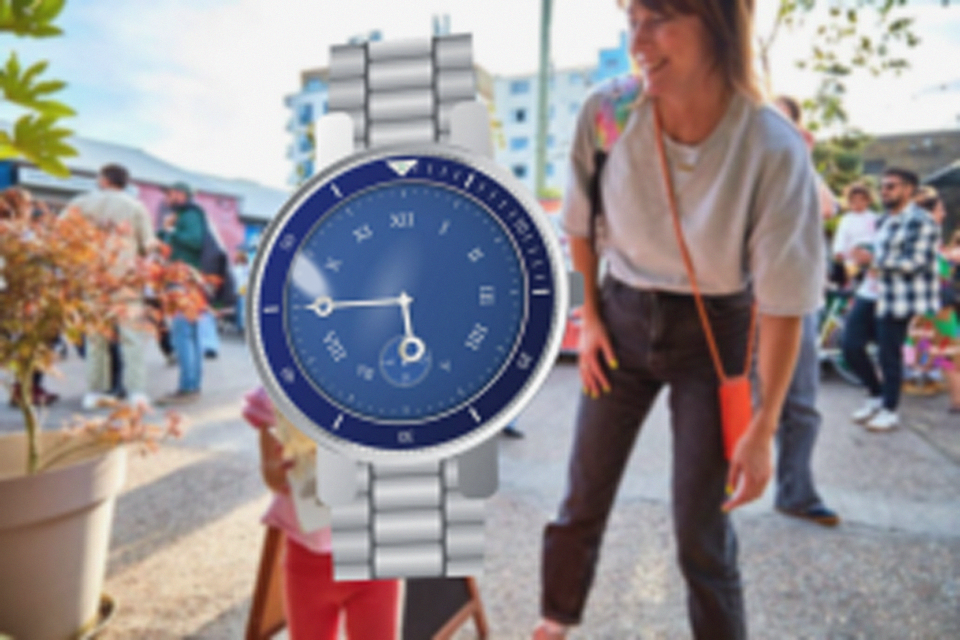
5:45
